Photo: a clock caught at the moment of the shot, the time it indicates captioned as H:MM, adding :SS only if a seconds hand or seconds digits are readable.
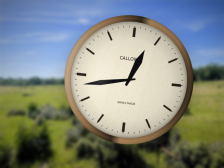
12:43
